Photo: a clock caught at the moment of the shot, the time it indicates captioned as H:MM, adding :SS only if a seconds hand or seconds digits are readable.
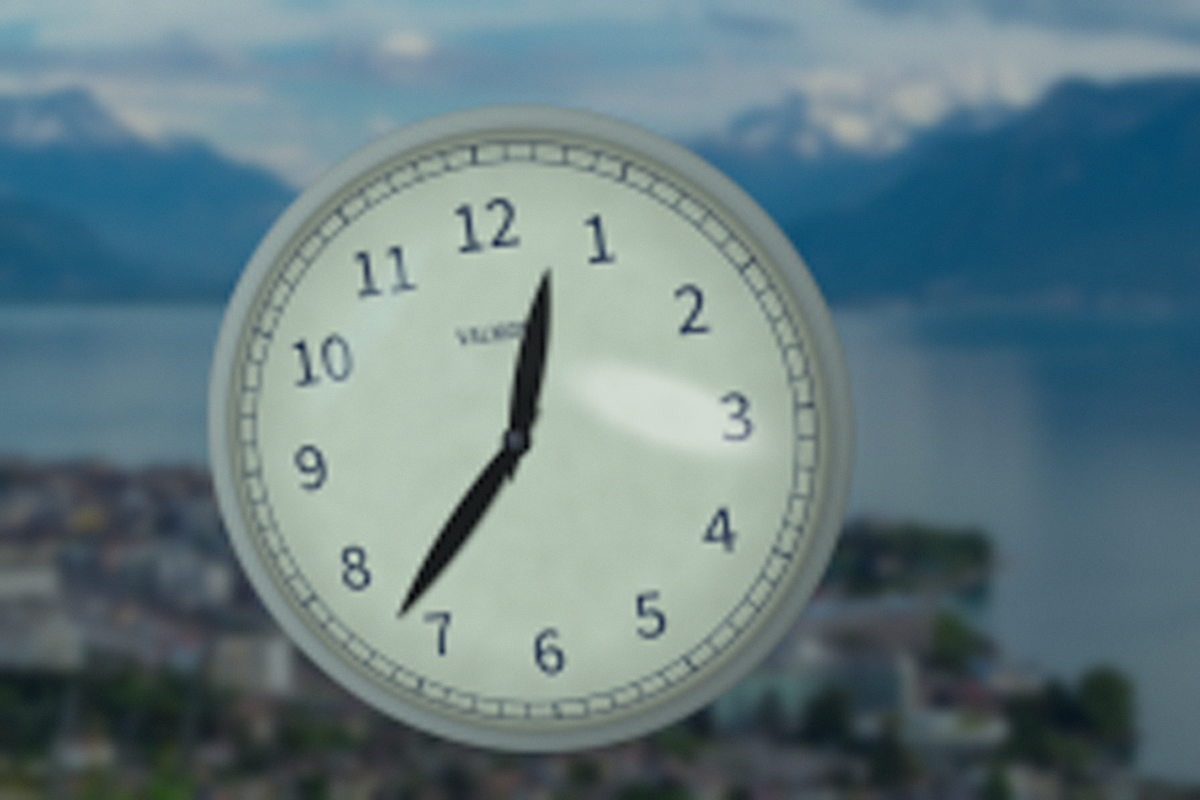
12:37
